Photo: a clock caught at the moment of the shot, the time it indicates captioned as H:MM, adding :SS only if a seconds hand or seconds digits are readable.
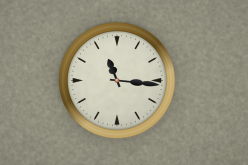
11:16
